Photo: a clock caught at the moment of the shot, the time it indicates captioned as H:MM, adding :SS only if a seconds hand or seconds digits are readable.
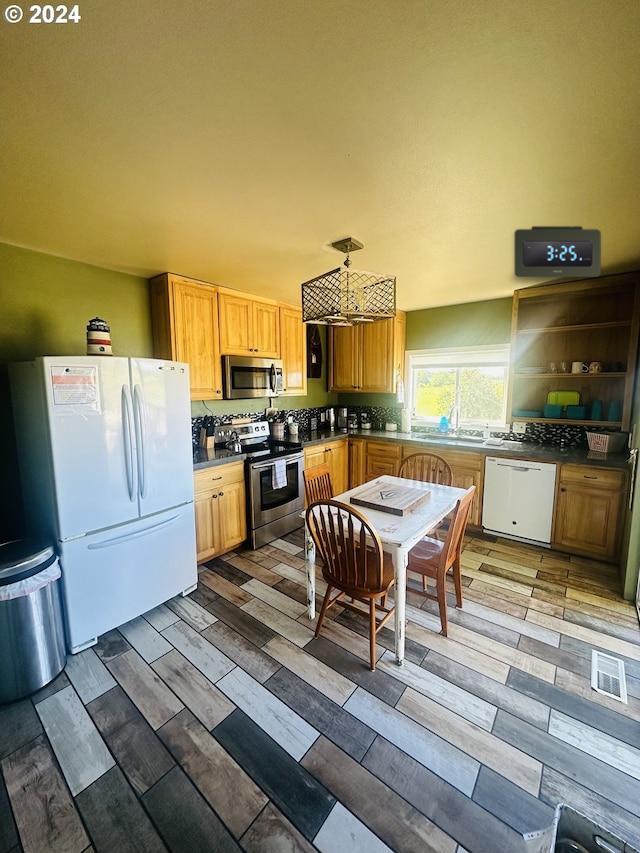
3:25
